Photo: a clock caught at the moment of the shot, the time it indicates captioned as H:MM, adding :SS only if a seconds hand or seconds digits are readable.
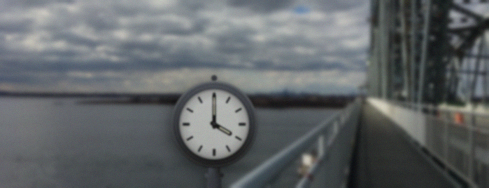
4:00
